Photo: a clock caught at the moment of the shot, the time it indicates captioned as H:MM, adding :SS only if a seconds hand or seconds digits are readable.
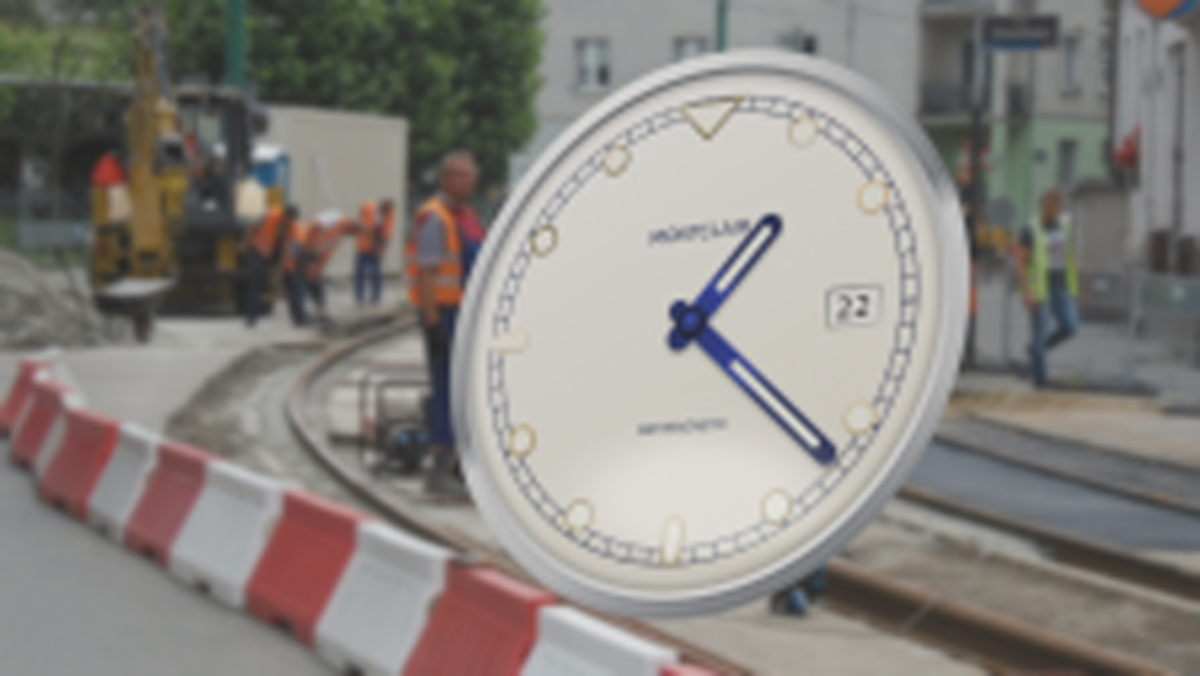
1:22
